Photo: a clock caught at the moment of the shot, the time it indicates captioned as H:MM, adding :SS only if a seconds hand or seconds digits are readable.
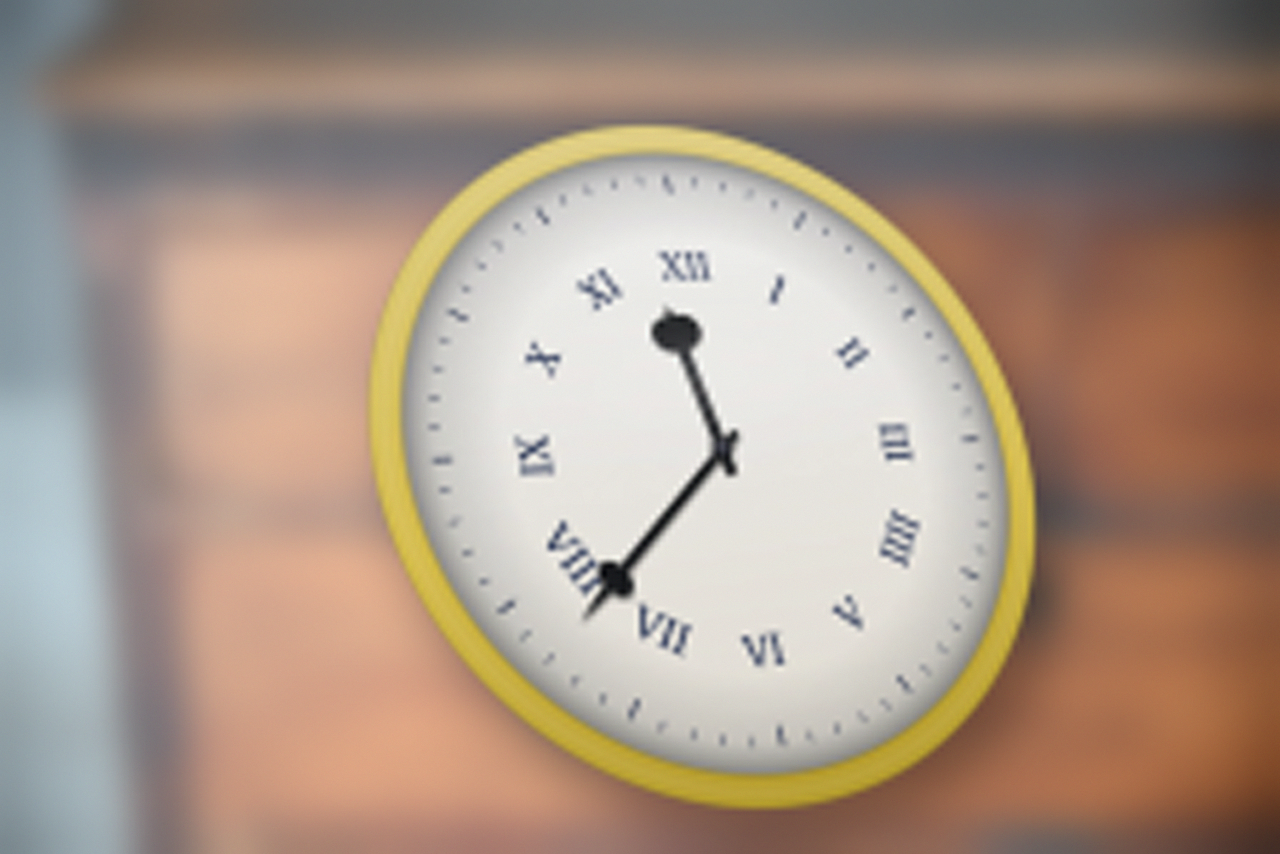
11:38
